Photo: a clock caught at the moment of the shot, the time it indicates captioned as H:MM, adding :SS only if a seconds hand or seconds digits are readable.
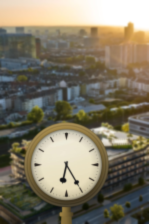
6:25
